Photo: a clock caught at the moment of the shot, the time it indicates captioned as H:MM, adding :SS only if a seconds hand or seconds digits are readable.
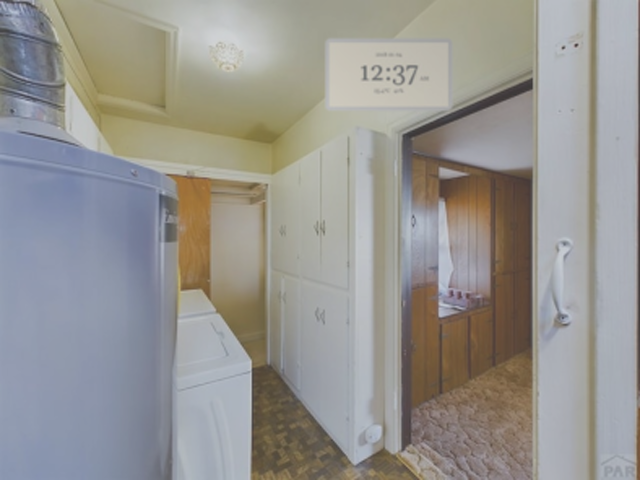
12:37
